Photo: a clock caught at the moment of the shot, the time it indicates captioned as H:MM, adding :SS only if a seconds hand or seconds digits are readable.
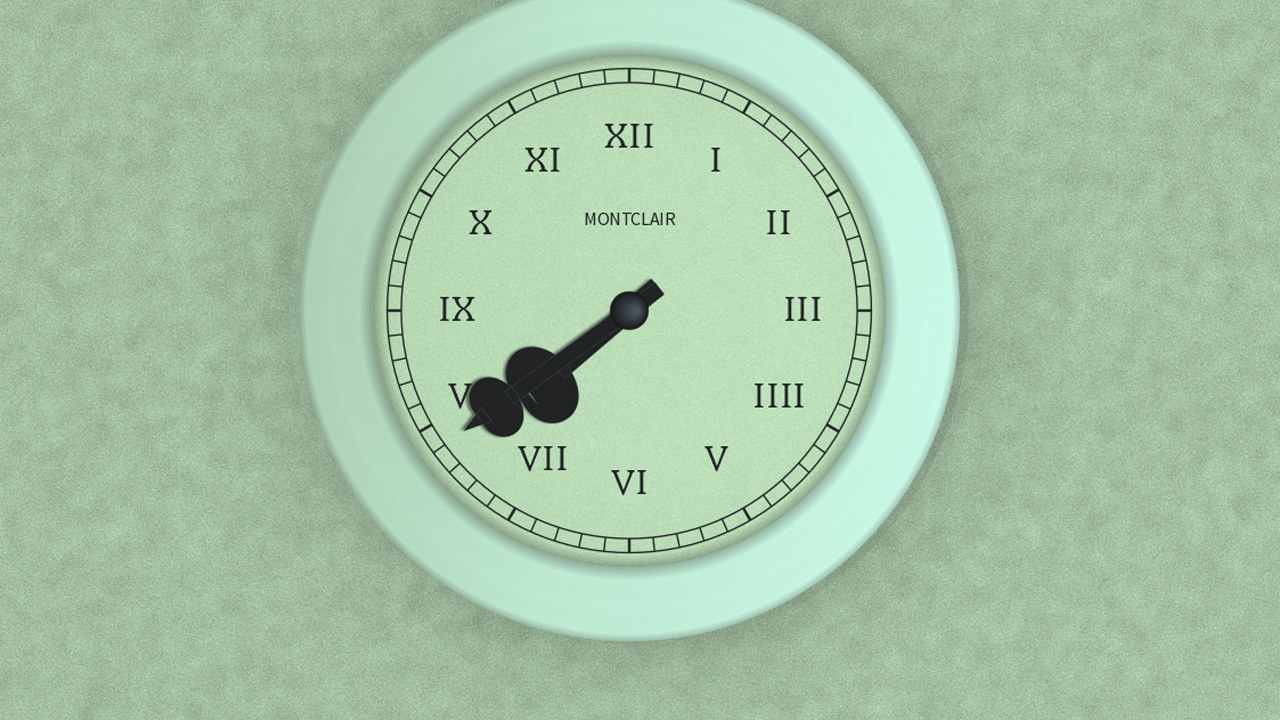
7:39
